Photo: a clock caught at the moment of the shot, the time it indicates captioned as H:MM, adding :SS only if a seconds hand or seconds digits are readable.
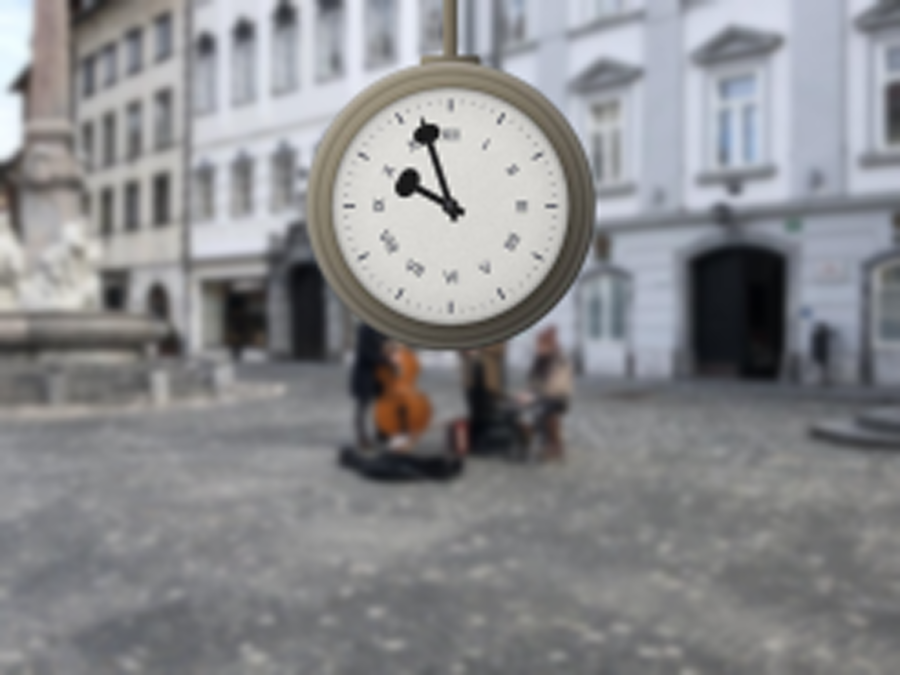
9:57
